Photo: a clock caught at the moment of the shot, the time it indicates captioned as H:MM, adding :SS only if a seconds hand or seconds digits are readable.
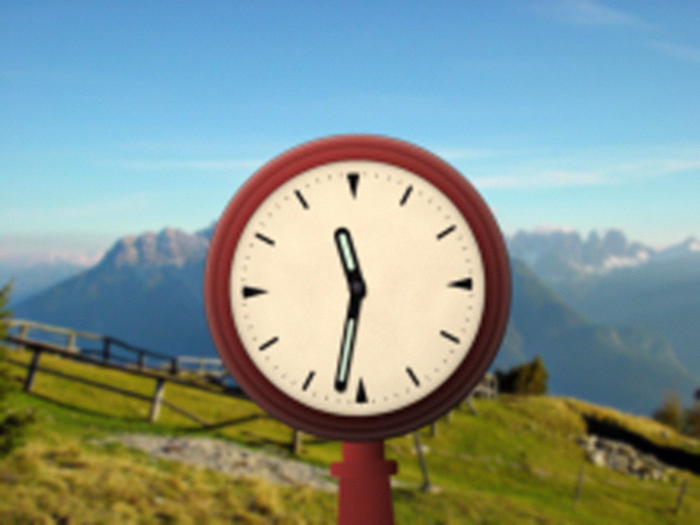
11:32
